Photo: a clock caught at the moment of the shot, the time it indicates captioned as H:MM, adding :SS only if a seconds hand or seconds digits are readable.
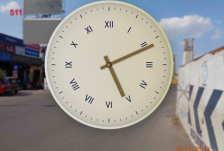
5:11
